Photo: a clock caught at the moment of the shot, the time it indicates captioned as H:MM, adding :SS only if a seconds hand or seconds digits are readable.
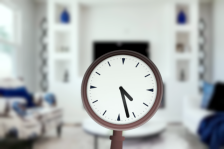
4:27
